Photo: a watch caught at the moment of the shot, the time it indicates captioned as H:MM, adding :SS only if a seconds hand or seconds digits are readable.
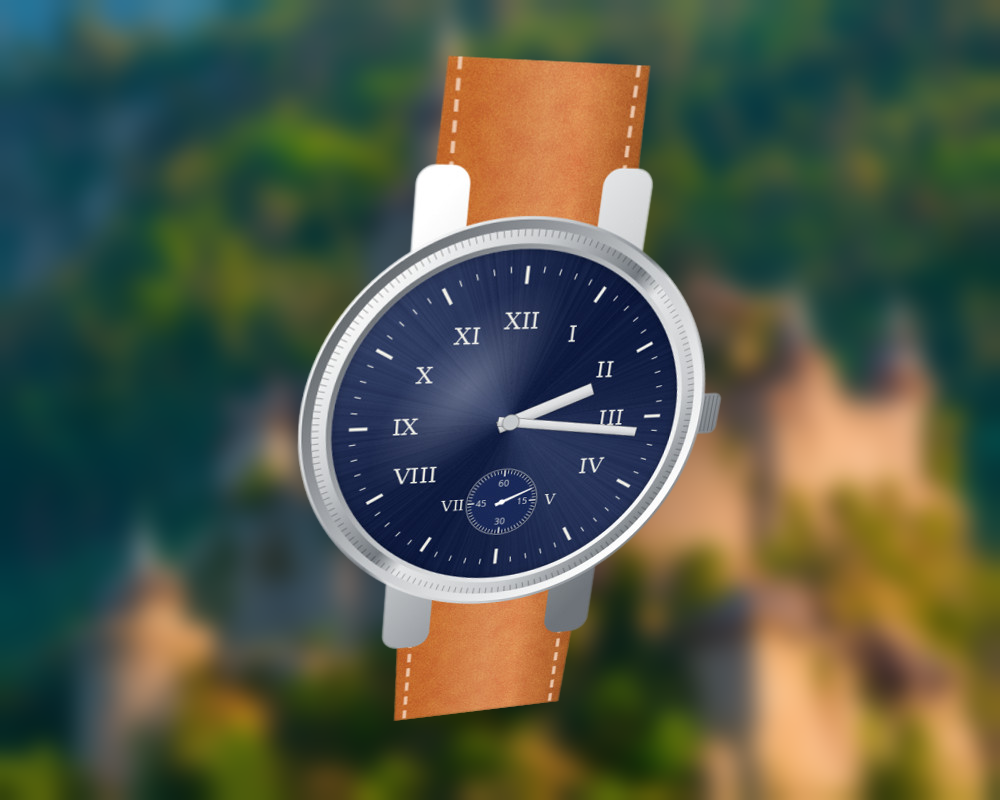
2:16:11
